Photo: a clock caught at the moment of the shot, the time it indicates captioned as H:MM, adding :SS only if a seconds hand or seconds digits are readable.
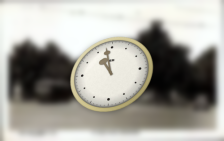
10:58
